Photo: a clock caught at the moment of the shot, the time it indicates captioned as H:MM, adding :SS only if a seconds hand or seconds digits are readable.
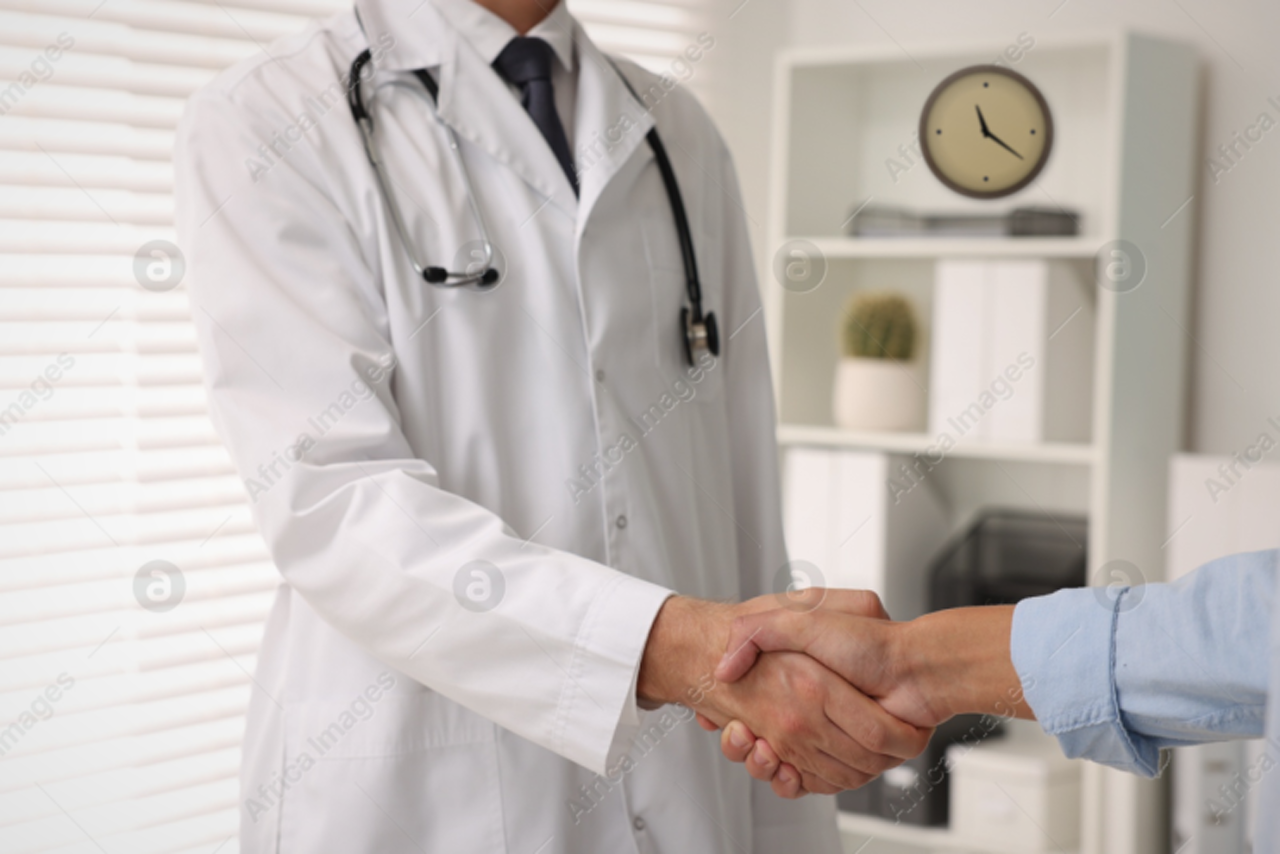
11:21
